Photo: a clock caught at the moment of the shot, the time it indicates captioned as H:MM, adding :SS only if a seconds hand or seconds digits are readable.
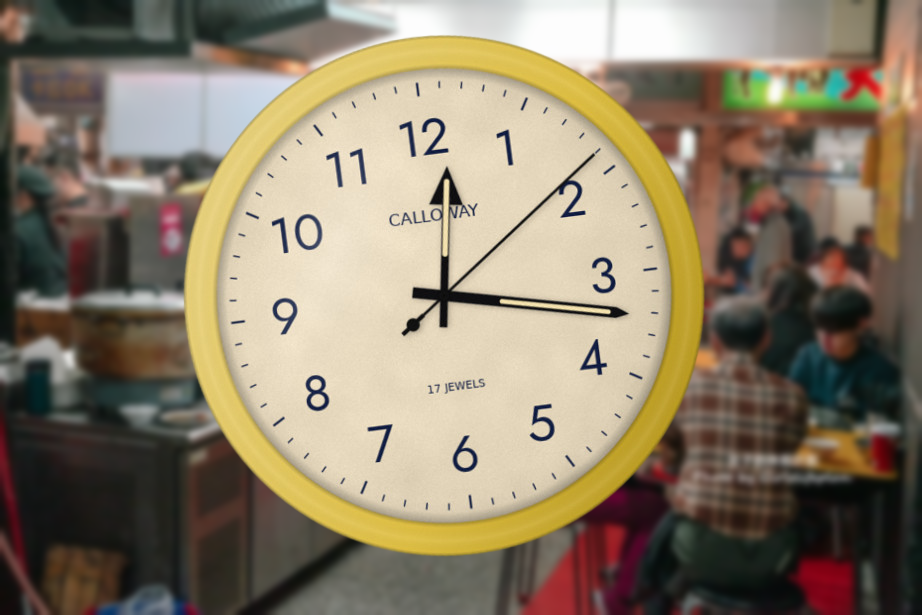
12:17:09
